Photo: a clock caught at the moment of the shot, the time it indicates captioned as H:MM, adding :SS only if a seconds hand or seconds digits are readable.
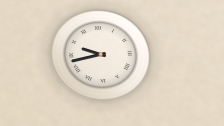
9:43
